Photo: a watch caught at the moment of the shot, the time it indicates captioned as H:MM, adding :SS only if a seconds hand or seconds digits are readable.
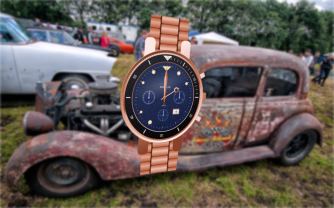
2:00
